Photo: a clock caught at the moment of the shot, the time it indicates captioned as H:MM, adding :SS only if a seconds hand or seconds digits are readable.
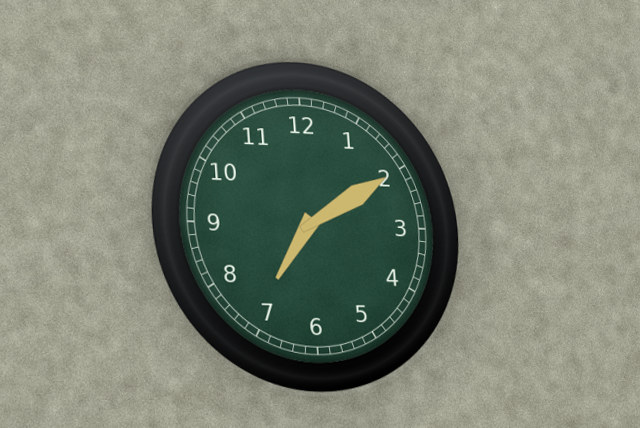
7:10
